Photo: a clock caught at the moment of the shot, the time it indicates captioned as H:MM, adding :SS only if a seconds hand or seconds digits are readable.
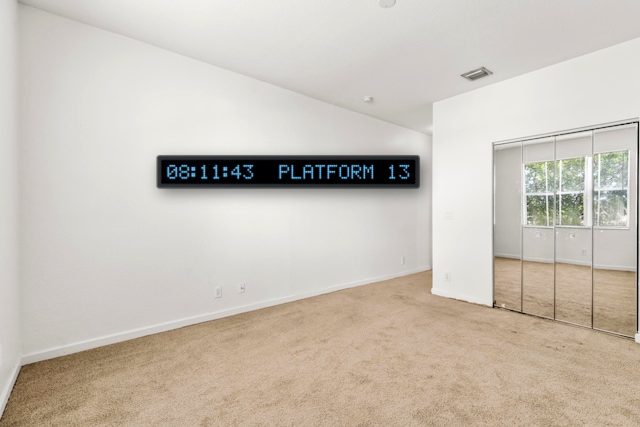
8:11:43
